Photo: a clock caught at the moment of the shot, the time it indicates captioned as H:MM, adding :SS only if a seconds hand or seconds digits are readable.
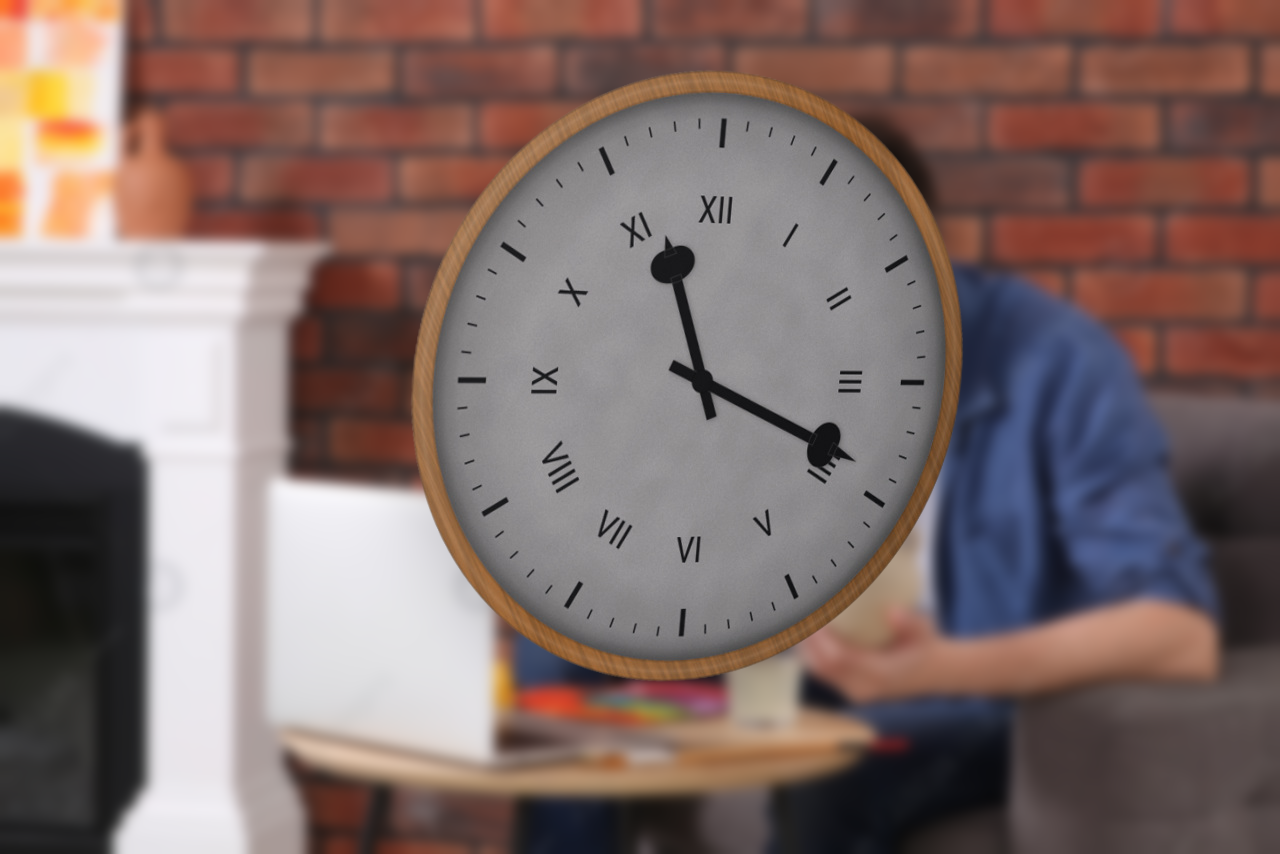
11:19
